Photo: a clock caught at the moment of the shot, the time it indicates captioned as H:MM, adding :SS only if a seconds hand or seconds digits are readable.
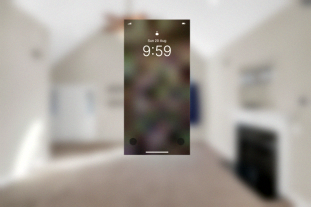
9:59
